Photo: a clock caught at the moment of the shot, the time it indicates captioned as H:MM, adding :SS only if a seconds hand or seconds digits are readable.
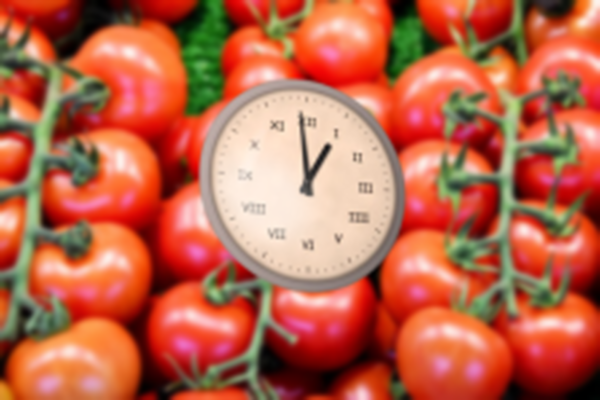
12:59
